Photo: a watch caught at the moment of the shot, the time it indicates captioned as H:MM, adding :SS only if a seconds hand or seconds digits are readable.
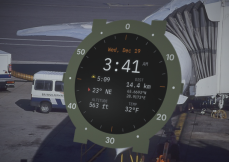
3:41
